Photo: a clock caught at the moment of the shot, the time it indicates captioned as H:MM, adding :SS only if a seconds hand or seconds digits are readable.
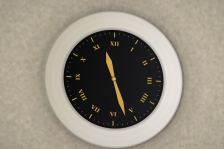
11:27
